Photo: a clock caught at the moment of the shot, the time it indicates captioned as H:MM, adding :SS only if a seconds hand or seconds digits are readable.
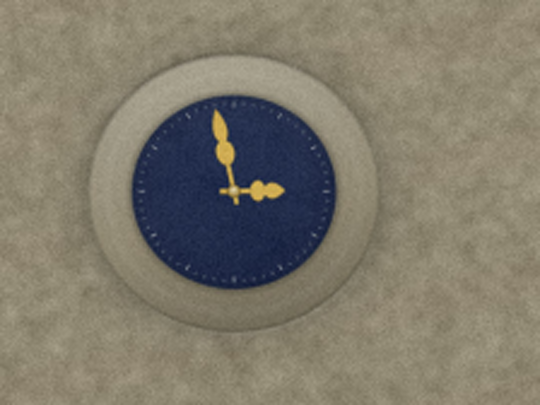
2:58
